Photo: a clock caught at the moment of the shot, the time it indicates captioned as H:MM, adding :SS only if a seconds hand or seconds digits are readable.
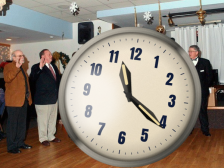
11:21
